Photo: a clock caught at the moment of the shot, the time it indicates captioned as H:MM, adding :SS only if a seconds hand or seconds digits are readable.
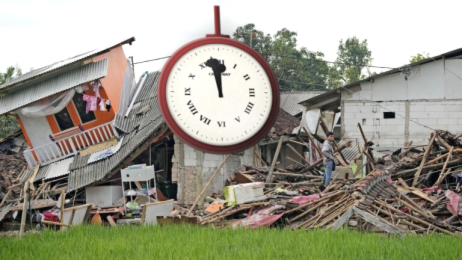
11:58
